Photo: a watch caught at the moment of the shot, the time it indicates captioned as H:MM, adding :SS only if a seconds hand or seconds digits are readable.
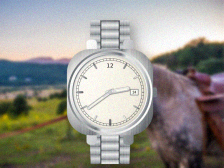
2:39
